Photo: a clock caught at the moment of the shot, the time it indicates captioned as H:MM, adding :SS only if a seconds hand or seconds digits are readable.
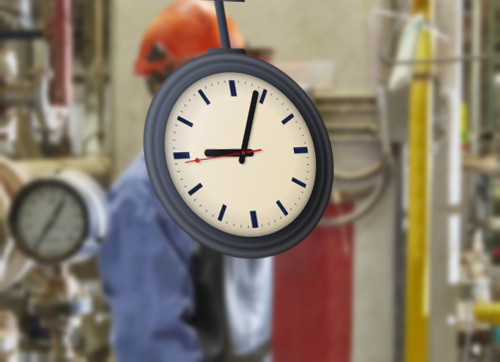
9:03:44
